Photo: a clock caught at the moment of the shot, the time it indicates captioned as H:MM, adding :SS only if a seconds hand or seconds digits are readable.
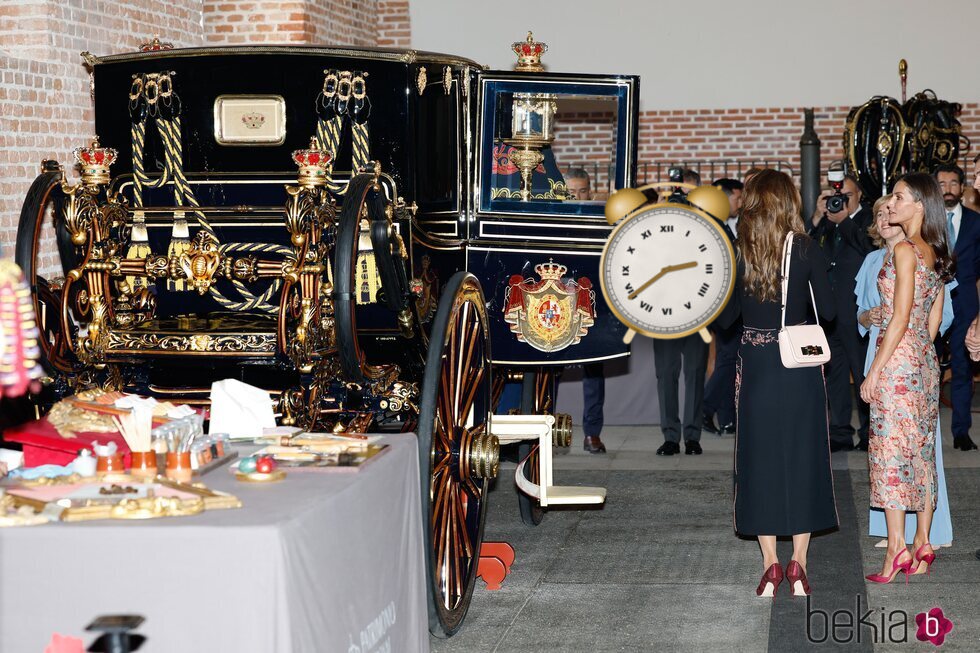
2:39
